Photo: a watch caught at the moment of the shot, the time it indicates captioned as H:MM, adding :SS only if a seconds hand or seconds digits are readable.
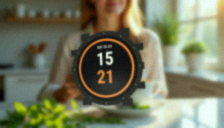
15:21
